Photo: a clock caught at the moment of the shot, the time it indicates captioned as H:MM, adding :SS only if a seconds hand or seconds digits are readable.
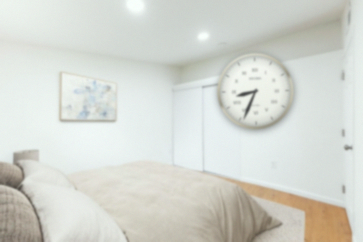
8:34
